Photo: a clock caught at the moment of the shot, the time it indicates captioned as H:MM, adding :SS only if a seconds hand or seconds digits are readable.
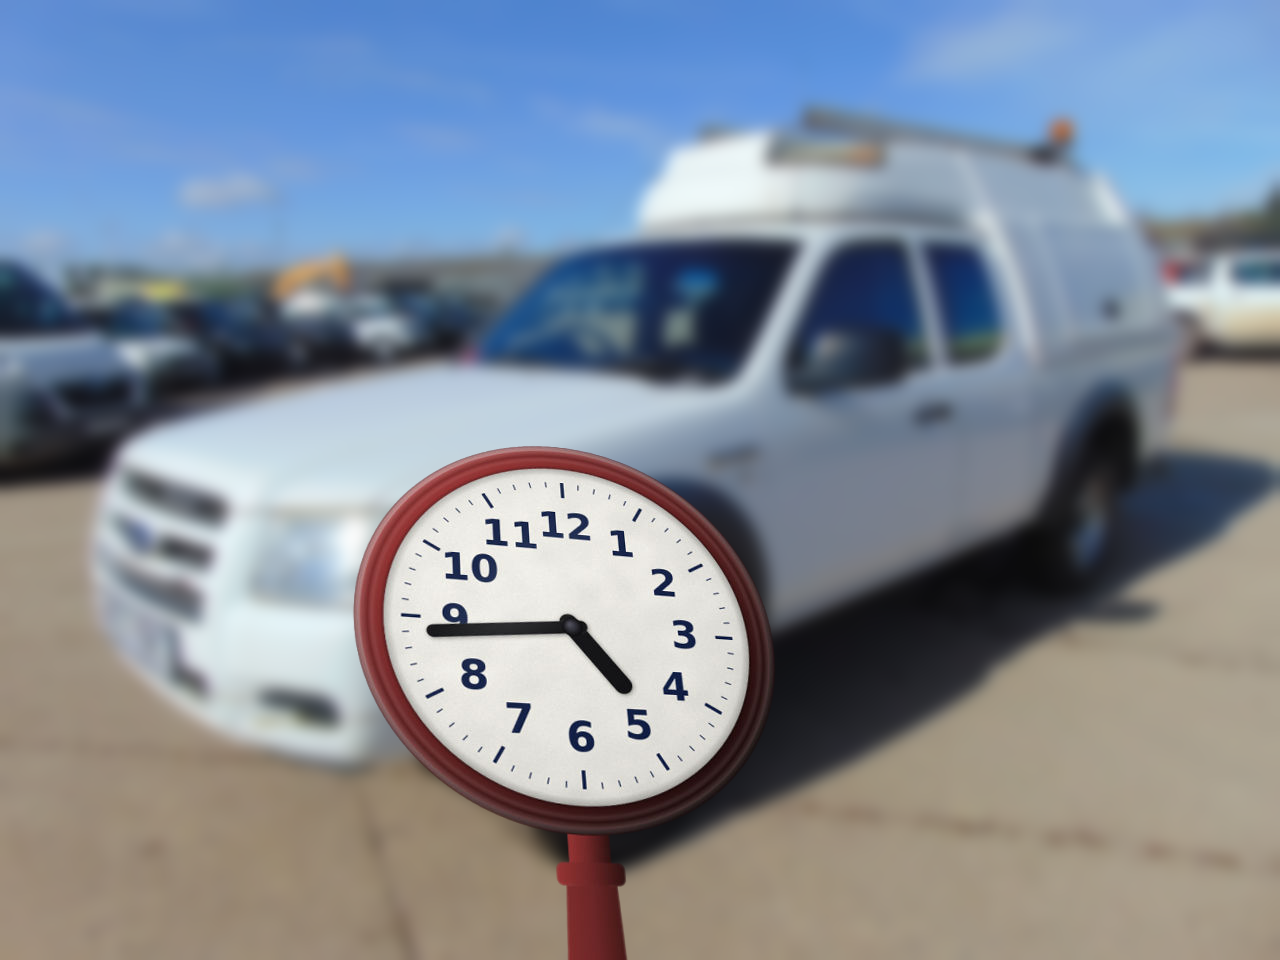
4:44
